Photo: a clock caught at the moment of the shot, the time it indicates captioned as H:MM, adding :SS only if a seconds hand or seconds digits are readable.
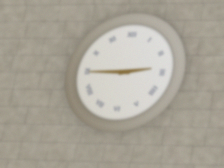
2:45
